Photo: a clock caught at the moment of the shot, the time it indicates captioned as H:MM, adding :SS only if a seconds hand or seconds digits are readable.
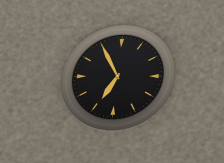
6:55
